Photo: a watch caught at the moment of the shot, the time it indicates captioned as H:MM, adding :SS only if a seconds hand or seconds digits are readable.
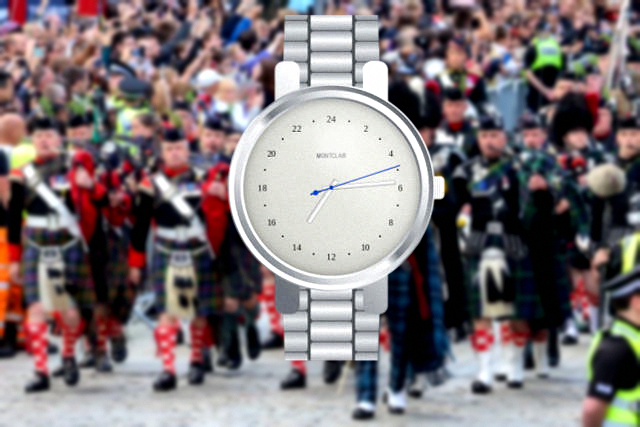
14:14:12
